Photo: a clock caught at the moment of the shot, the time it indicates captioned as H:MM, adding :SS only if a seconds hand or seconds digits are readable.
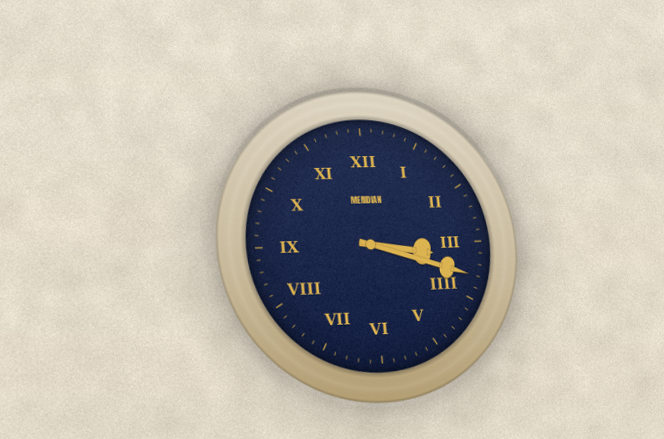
3:18
